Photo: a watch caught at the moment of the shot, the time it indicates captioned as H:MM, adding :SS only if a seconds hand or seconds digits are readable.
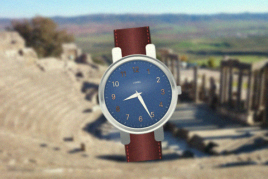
8:26
